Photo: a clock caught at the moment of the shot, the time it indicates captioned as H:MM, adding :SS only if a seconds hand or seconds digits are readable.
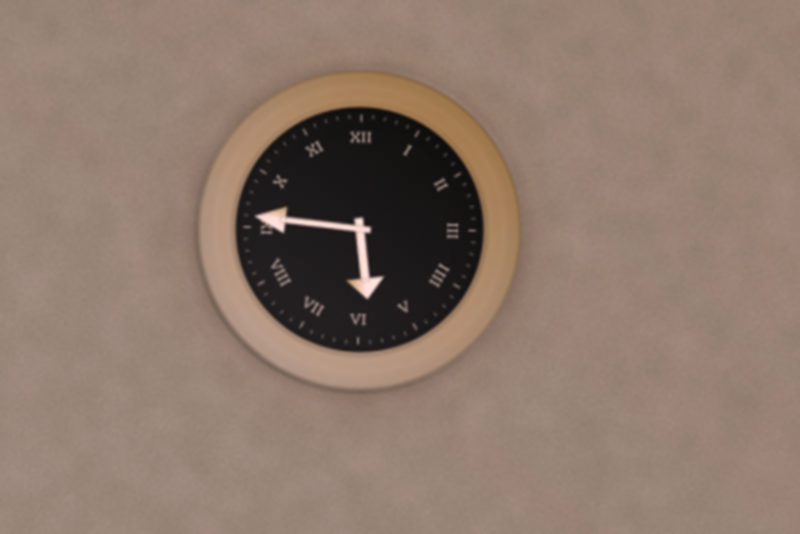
5:46
